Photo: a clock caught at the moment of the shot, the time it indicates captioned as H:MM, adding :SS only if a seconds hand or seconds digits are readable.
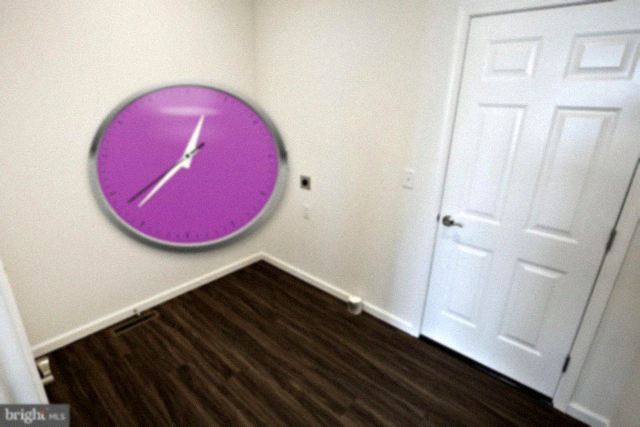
12:36:38
